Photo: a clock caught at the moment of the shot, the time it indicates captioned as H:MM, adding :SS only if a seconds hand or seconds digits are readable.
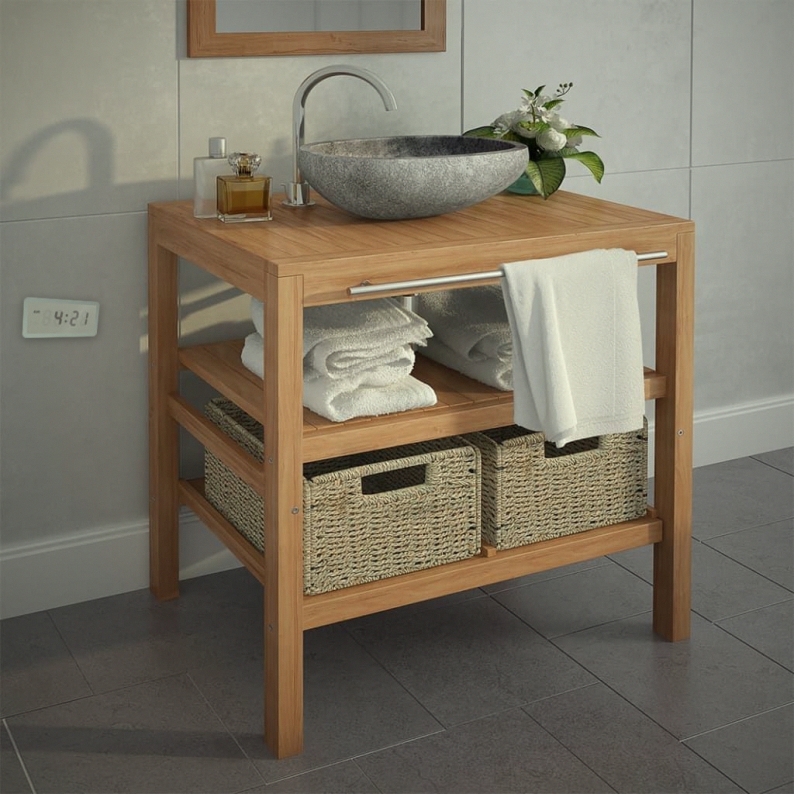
4:21
